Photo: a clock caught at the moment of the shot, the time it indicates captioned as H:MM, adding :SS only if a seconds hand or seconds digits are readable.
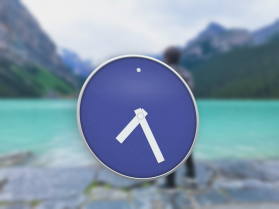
7:26
